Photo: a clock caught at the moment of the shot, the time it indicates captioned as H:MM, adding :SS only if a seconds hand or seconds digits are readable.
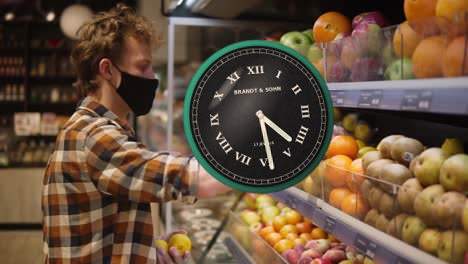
4:29
